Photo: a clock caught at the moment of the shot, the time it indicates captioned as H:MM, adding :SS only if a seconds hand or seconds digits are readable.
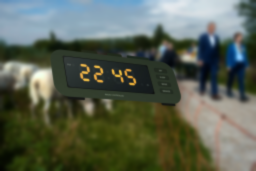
22:45
